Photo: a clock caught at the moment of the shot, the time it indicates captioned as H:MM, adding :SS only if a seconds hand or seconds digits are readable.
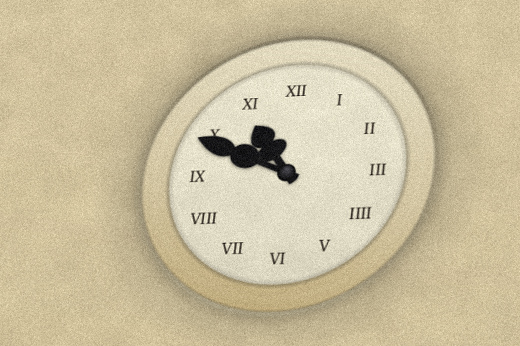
10:49
